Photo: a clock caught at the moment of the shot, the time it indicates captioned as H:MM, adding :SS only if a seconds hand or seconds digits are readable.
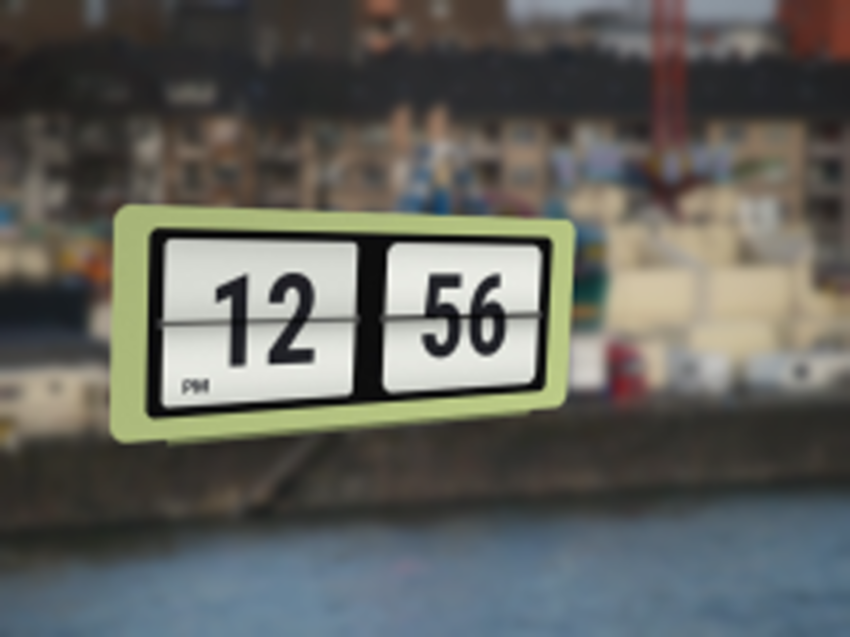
12:56
